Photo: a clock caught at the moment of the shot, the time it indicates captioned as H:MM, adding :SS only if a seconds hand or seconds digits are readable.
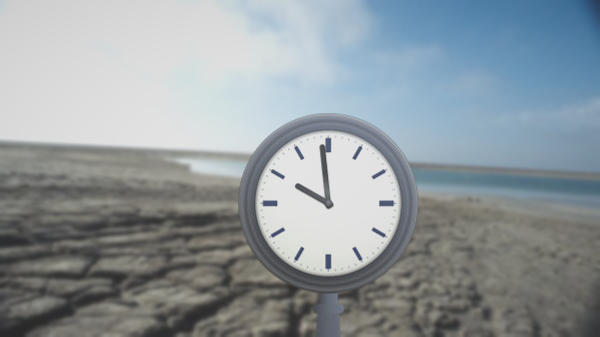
9:59
